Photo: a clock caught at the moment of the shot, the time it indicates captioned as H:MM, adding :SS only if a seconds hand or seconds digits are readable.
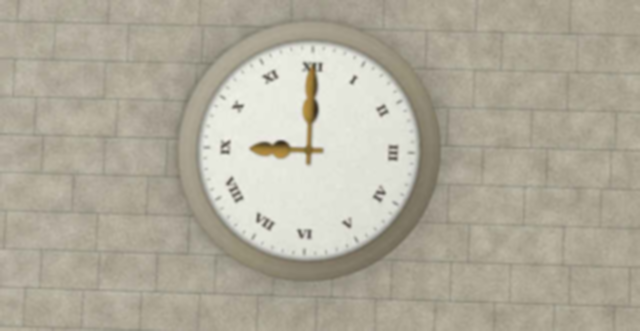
9:00
